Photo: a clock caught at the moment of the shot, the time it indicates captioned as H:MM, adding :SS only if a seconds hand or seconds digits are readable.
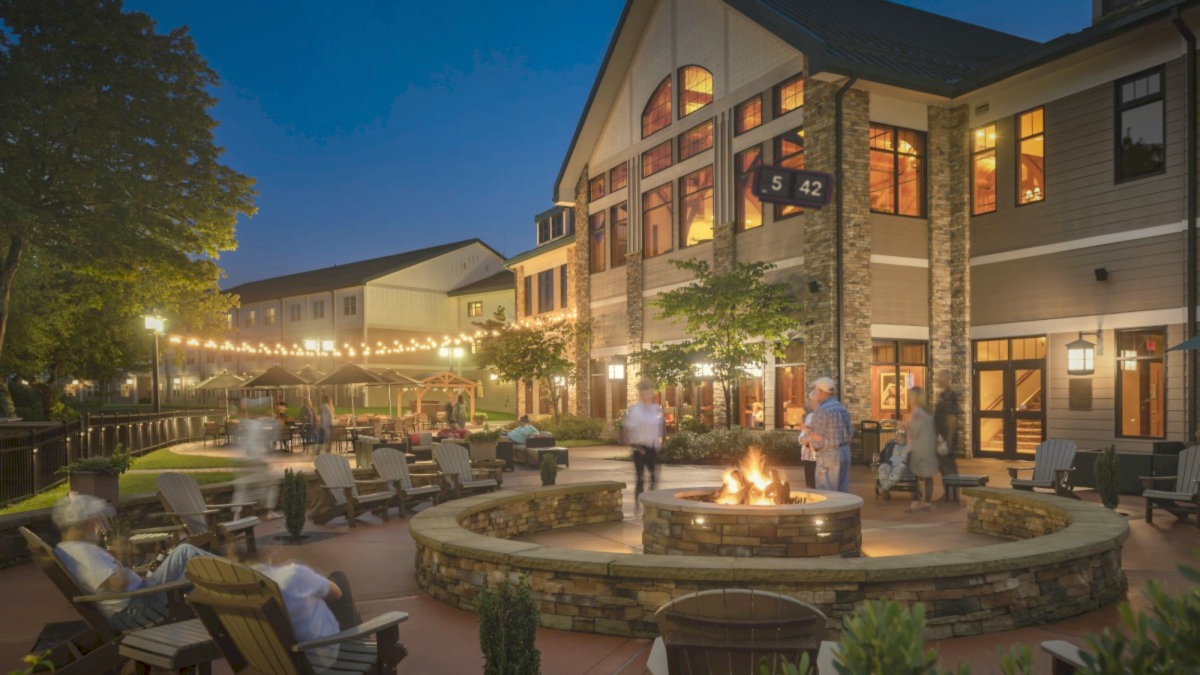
5:42
